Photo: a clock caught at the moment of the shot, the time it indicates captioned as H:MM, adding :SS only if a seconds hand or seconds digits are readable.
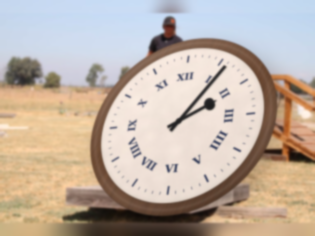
2:06
